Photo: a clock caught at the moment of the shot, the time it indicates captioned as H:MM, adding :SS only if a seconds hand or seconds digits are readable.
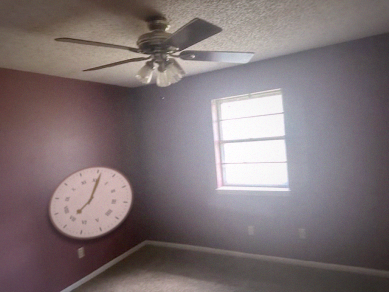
7:01
